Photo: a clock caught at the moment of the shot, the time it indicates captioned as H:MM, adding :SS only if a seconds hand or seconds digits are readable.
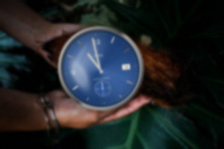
10:59
